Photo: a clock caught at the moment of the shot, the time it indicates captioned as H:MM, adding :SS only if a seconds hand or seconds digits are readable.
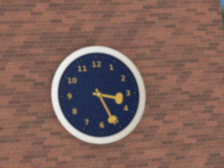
3:26
